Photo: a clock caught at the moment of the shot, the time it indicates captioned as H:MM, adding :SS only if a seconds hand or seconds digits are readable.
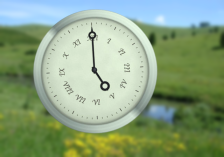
5:00
